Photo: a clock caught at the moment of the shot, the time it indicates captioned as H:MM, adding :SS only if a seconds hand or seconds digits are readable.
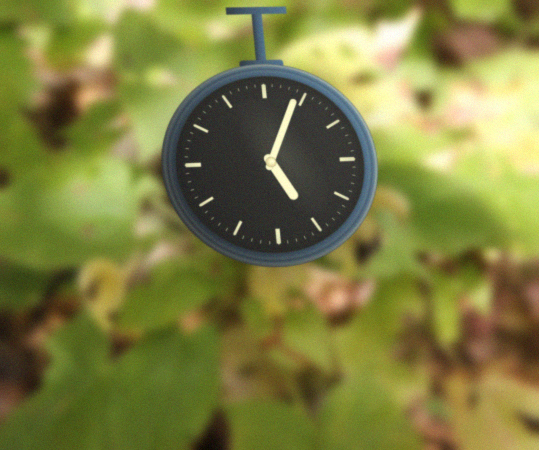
5:04
